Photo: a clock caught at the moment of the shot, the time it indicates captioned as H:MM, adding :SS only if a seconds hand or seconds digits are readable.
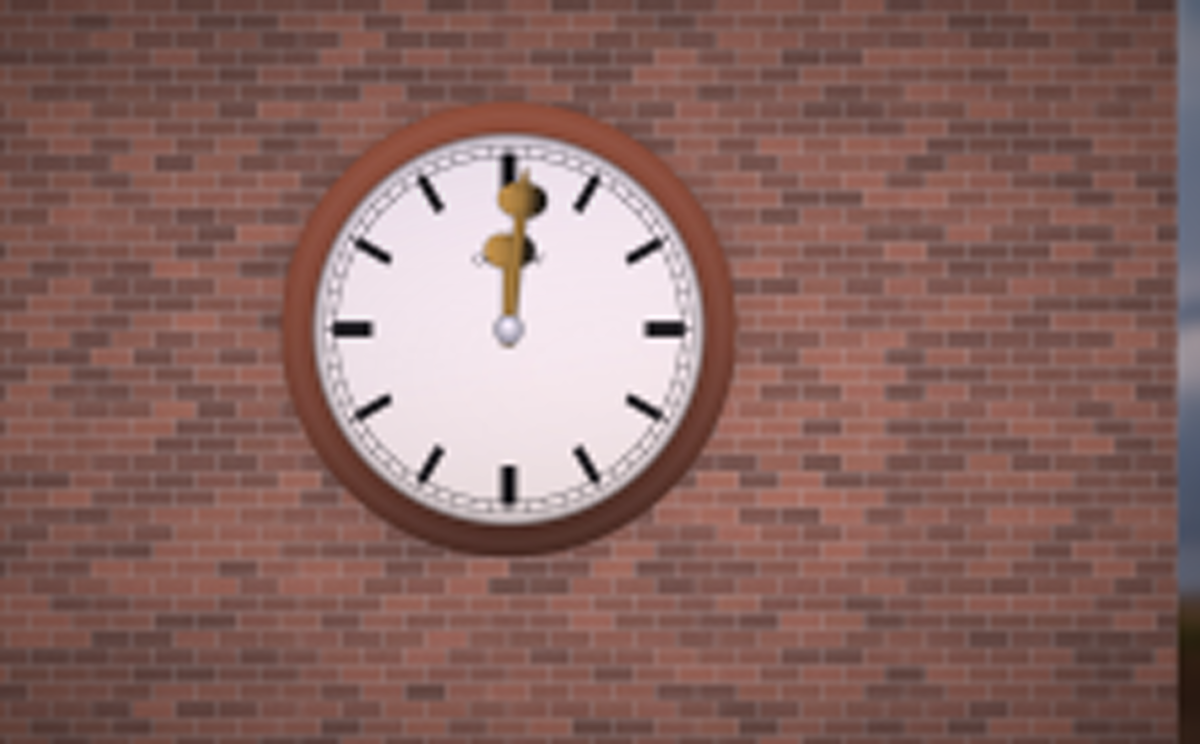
12:01
